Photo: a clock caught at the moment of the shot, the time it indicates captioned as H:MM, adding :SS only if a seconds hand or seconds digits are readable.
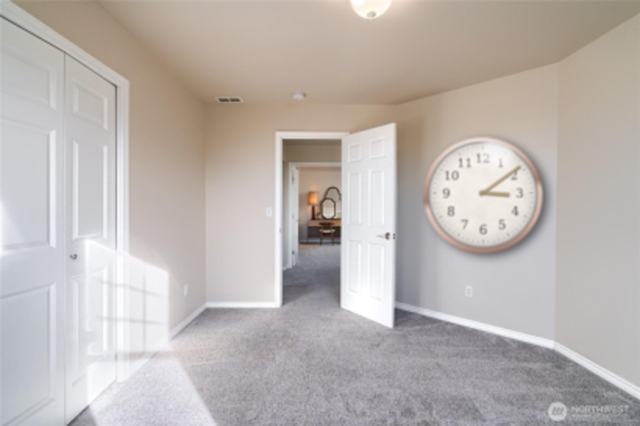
3:09
